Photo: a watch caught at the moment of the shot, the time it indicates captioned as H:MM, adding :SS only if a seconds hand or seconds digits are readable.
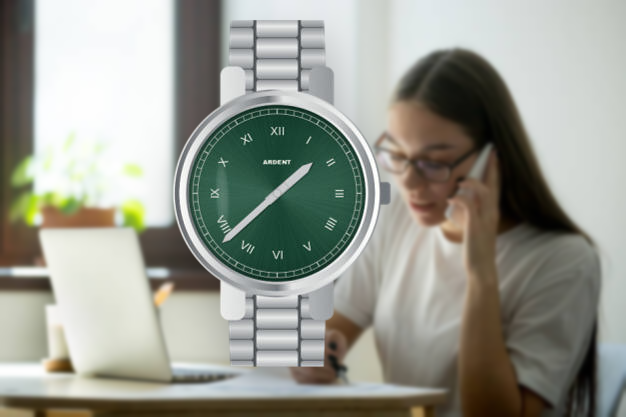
1:38
